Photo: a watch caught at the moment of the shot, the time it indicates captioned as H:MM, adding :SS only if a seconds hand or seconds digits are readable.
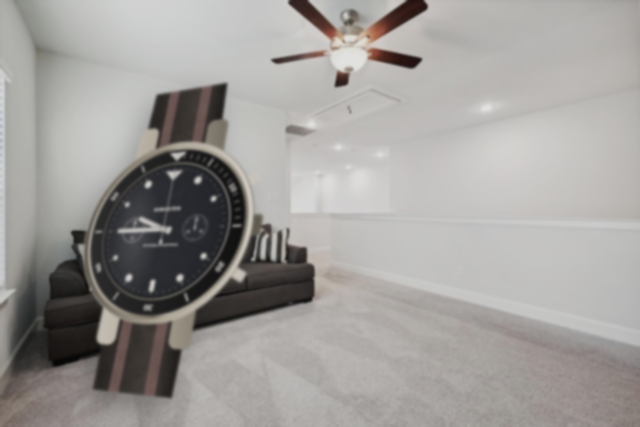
9:45
